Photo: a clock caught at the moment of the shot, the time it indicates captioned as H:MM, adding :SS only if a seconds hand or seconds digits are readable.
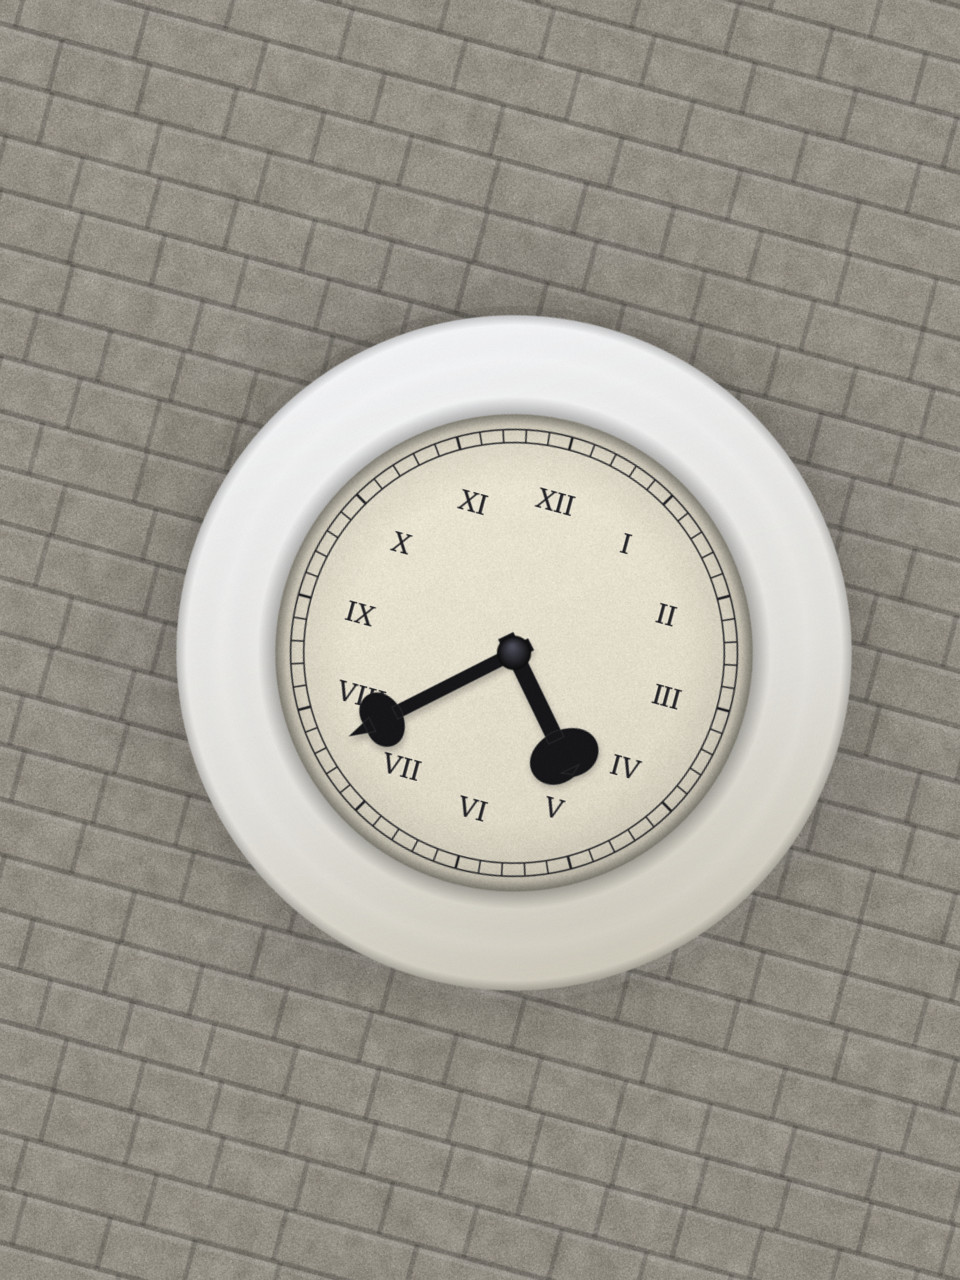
4:38
